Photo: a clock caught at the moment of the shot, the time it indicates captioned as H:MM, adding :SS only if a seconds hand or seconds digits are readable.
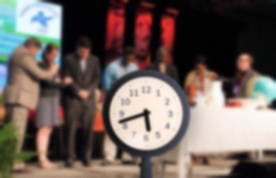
5:42
